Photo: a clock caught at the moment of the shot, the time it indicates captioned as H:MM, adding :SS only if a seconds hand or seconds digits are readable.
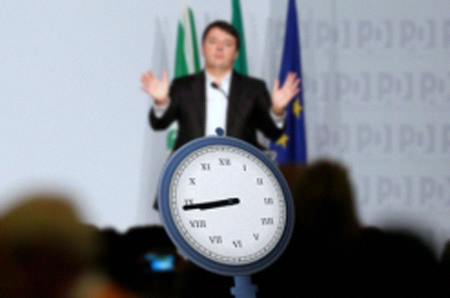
8:44
